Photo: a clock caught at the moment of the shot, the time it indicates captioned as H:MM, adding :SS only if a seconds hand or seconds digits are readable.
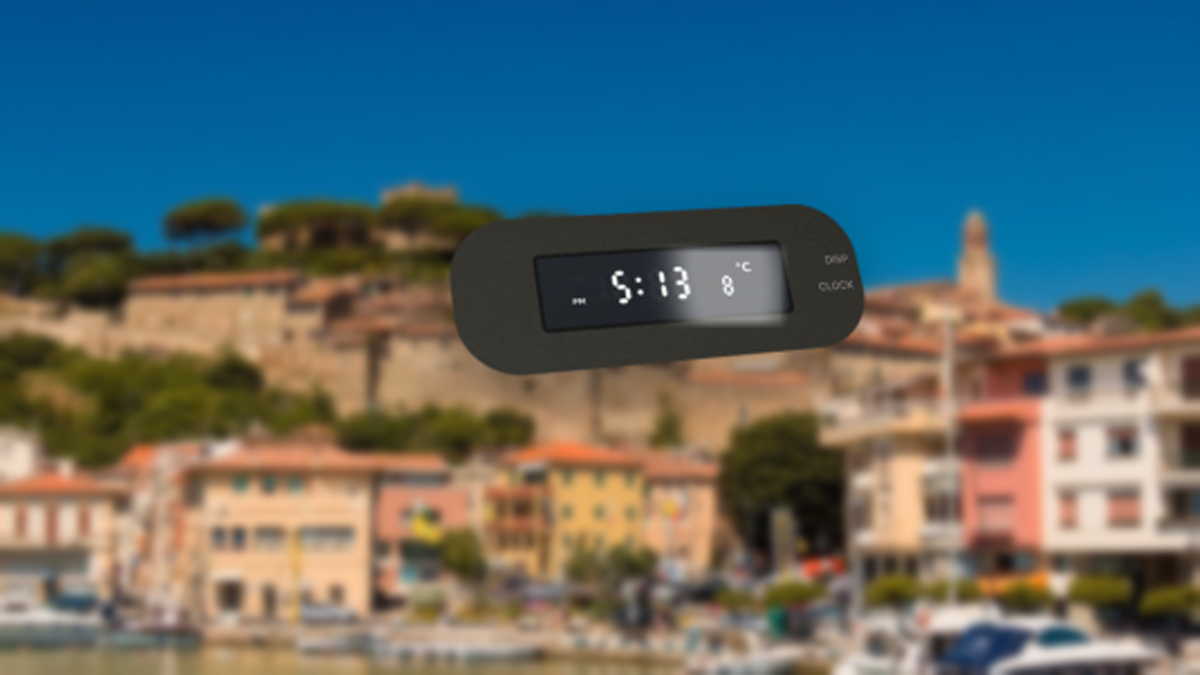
5:13
